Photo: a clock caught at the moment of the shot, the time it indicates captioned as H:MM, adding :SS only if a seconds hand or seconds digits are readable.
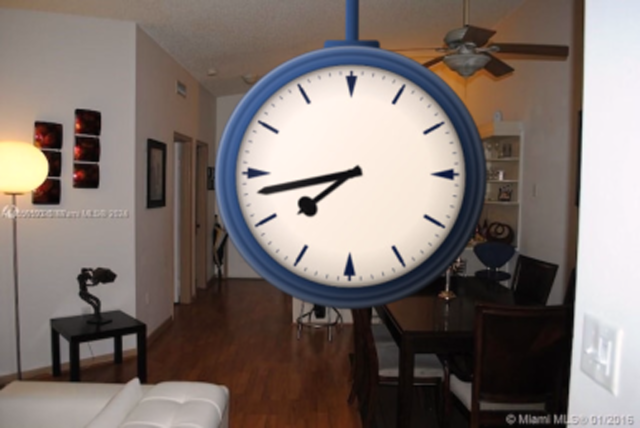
7:43
